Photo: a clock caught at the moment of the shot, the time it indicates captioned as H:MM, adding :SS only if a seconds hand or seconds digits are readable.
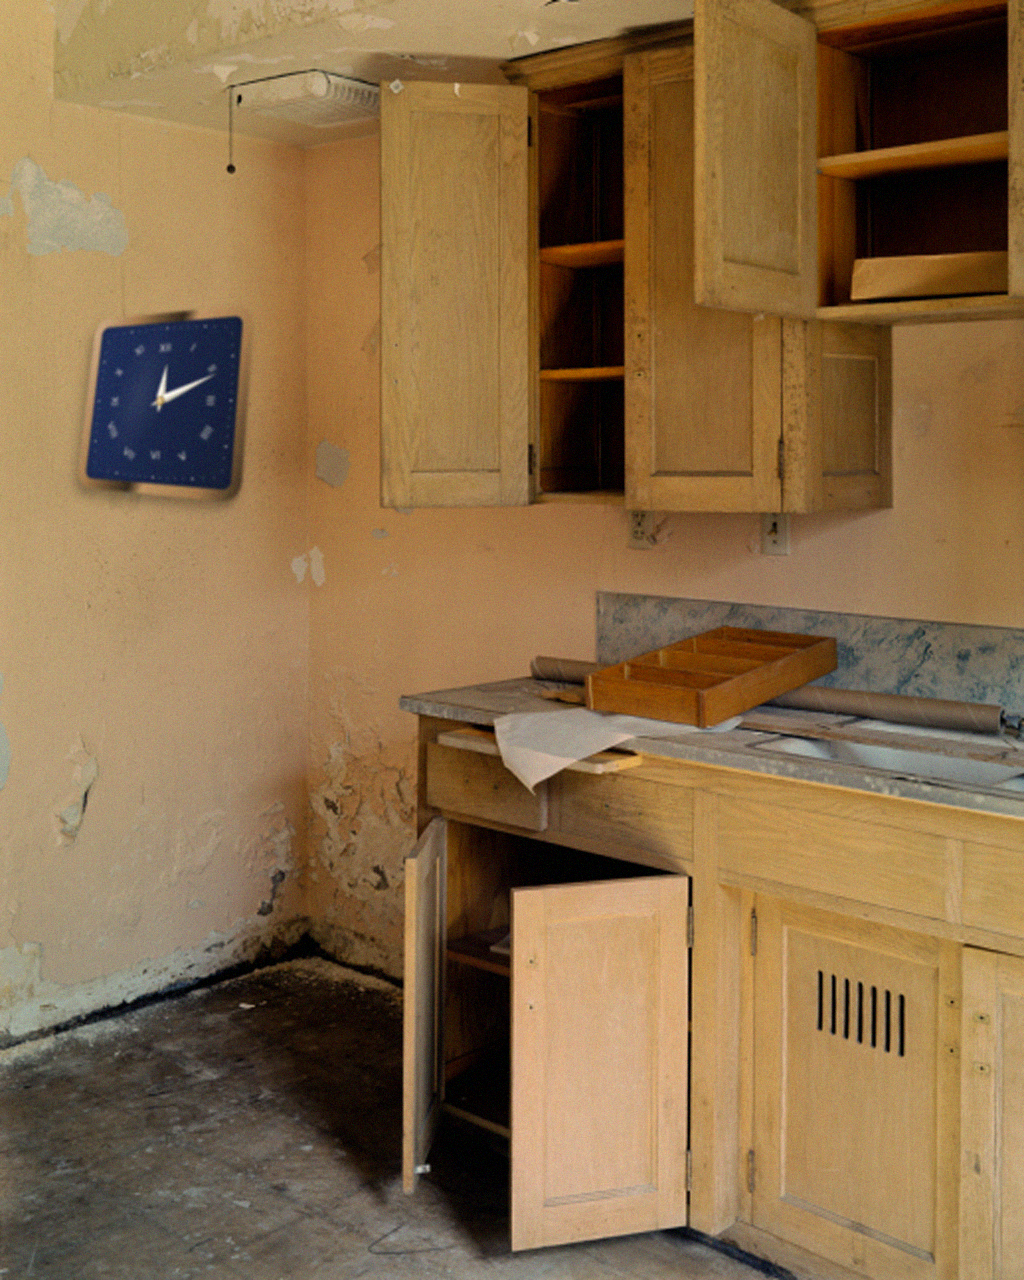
12:11
